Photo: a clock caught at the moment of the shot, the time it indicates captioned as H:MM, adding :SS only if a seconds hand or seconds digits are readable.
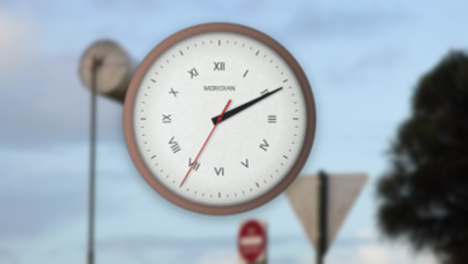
2:10:35
